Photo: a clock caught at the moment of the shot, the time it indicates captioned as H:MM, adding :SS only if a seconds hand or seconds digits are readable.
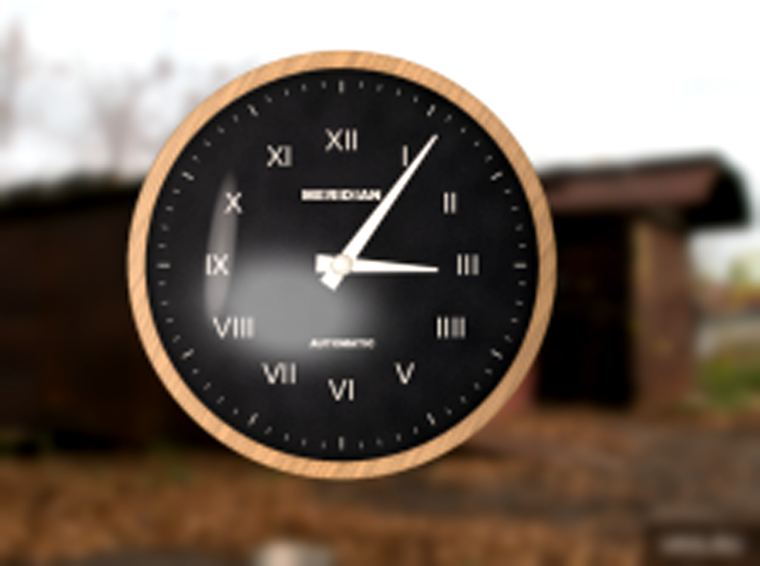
3:06
